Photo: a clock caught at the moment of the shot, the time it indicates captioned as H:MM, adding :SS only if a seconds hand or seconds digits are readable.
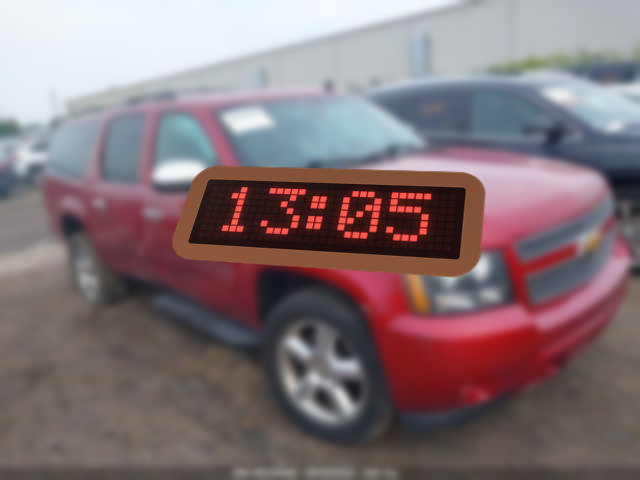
13:05
